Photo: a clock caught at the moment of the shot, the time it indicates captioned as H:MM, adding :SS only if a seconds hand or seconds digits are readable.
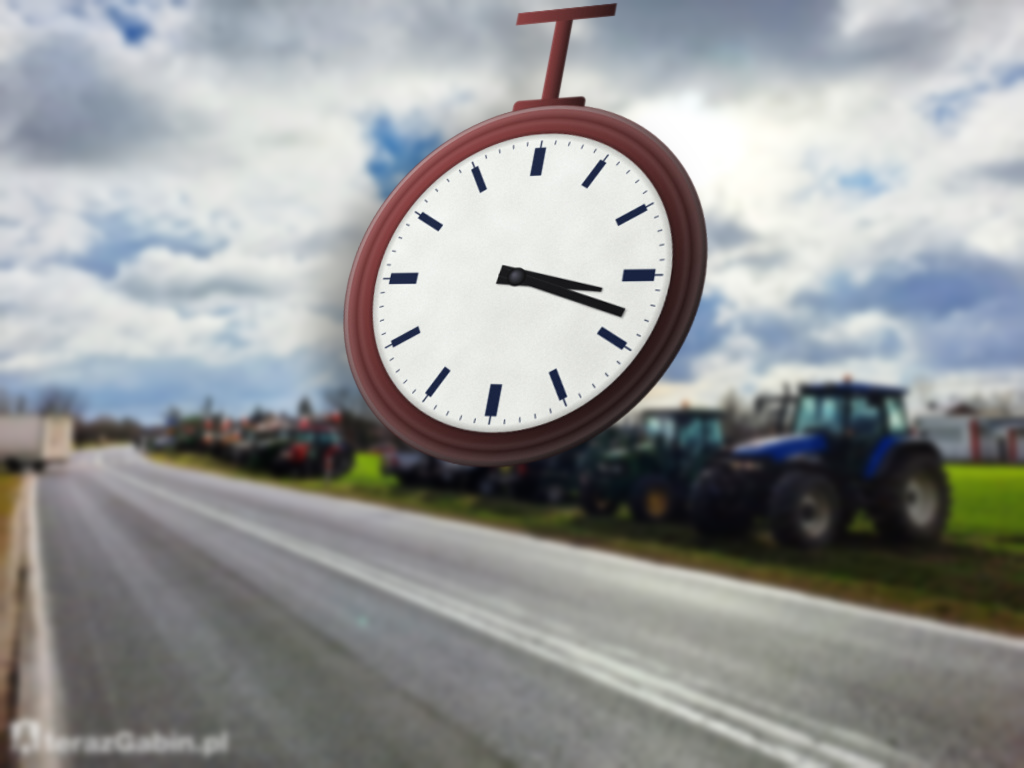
3:18
